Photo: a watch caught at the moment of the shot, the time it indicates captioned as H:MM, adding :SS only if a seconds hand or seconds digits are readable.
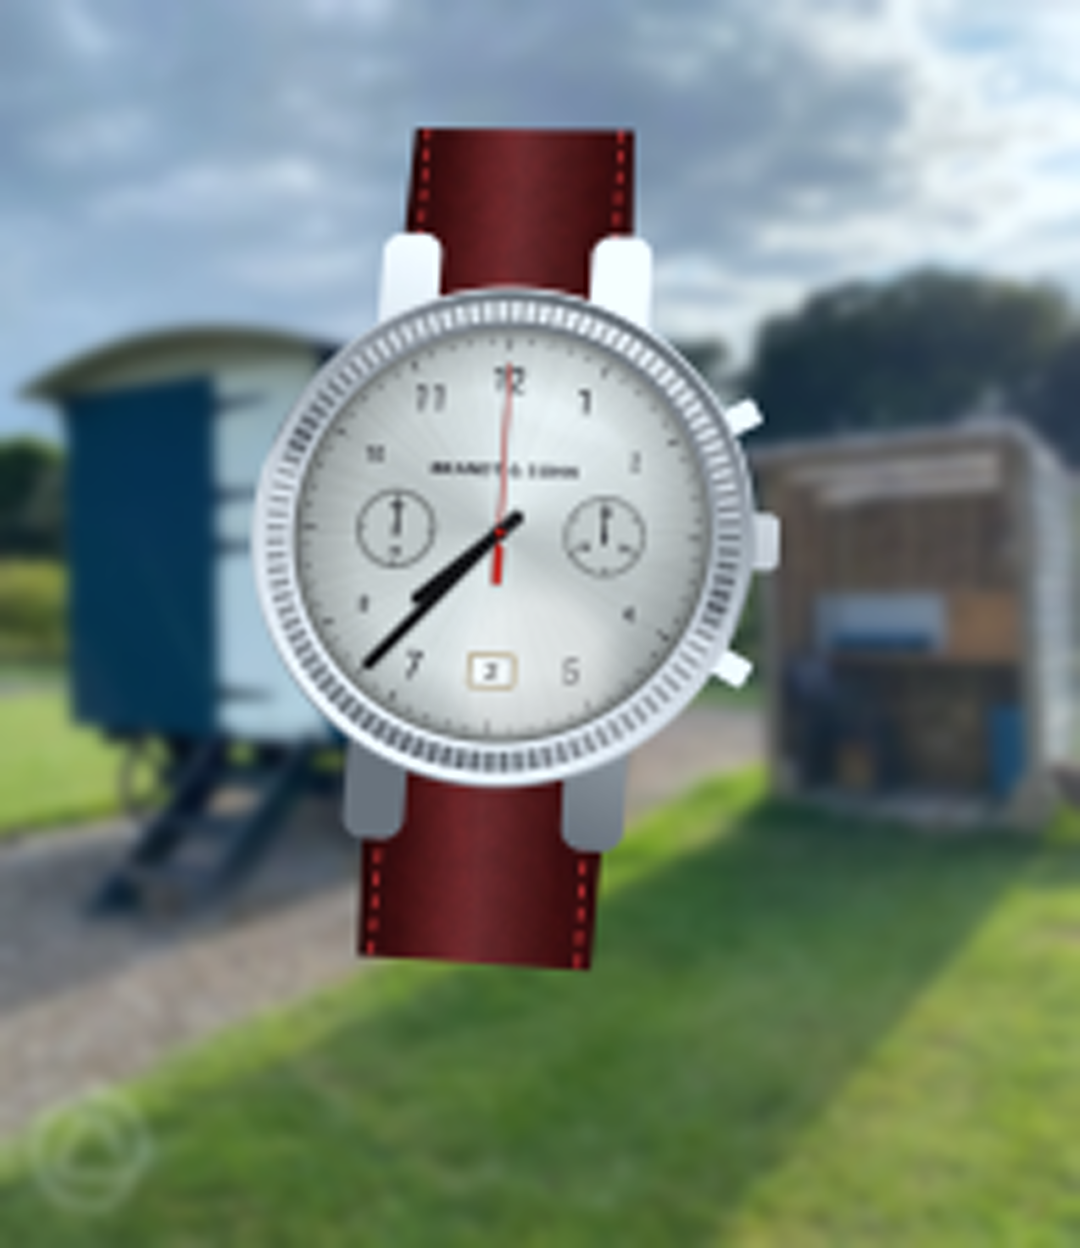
7:37
